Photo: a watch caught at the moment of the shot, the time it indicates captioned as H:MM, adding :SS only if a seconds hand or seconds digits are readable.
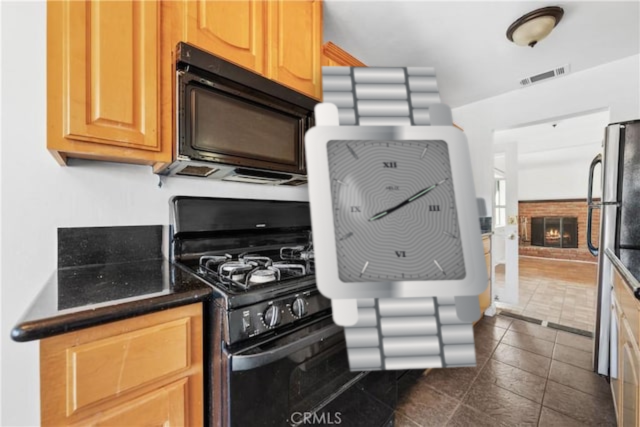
8:10
